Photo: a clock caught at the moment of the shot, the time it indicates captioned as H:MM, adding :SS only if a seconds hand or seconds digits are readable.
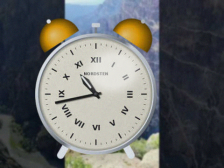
10:43
